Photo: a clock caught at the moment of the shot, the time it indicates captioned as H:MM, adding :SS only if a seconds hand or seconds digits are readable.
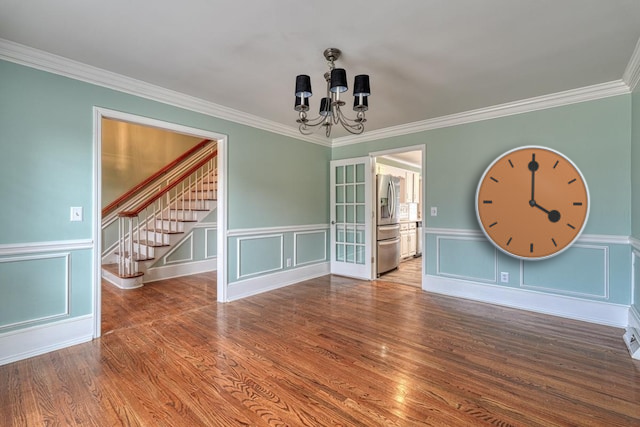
4:00
